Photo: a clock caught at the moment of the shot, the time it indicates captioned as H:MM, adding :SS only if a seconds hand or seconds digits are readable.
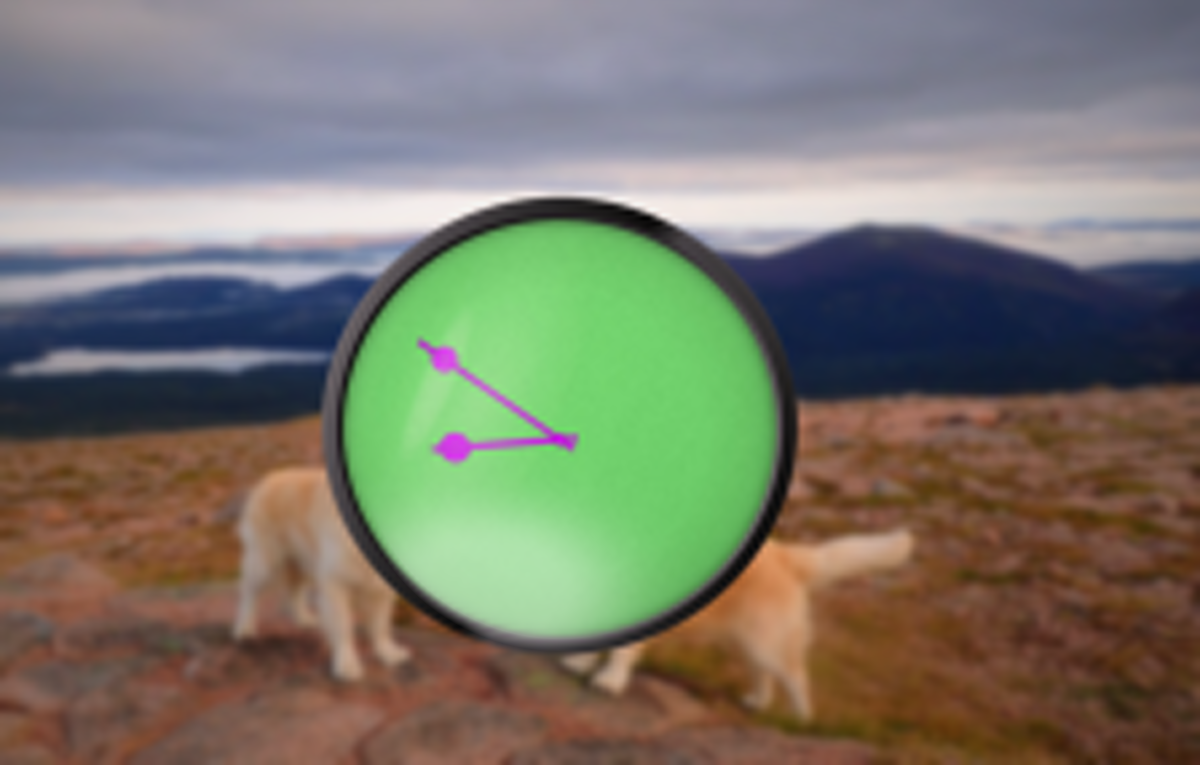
8:51
